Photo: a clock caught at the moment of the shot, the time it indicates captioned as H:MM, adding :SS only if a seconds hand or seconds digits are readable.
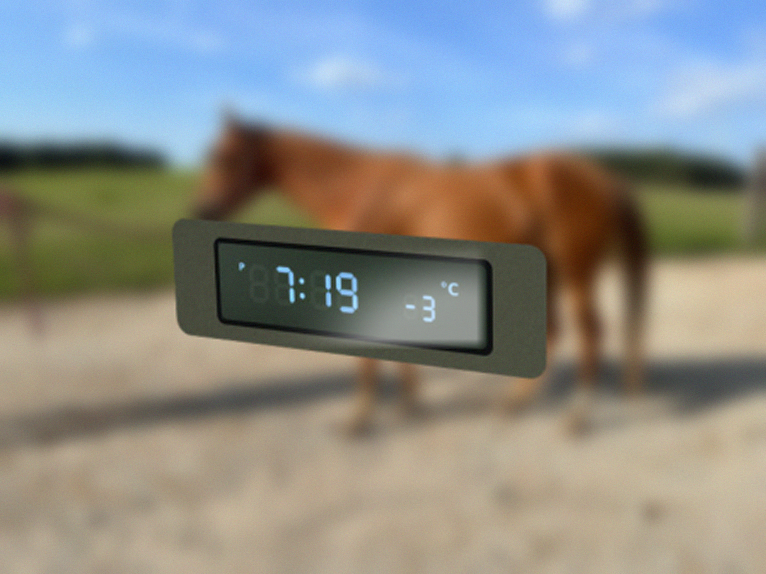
7:19
